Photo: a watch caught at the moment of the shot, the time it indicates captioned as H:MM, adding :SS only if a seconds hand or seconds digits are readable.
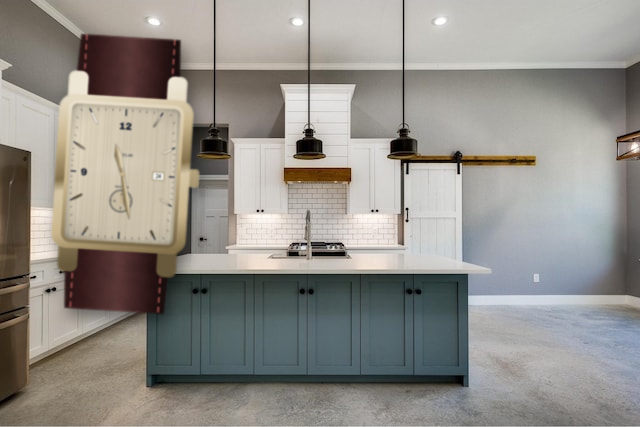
11:28
